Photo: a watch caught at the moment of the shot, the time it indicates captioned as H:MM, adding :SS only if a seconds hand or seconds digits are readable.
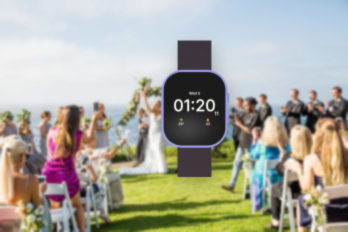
1:20
